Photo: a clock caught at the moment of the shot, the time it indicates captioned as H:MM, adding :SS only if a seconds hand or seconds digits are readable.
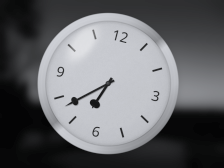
6:38
